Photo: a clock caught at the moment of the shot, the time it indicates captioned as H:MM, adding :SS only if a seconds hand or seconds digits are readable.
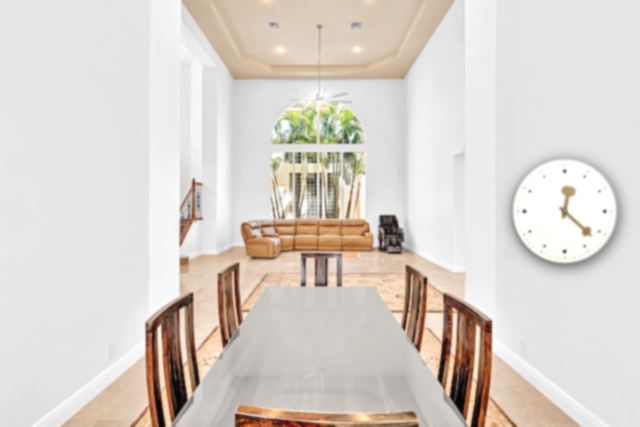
12:22
